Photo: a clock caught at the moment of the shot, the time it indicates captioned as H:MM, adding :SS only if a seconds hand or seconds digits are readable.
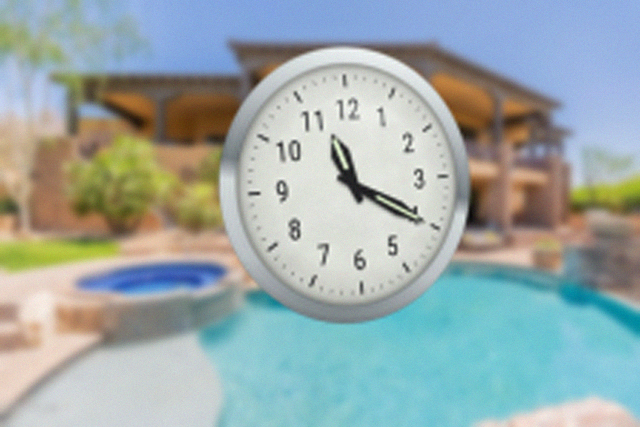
11:20
